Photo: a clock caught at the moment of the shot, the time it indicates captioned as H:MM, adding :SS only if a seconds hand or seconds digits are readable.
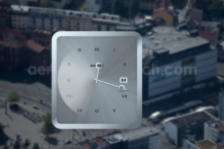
12:18
